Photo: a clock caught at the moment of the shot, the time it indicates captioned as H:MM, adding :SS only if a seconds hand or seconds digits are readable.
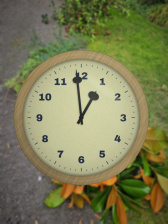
12:59
